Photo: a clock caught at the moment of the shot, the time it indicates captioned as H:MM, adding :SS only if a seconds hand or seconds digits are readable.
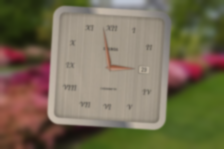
2:58
